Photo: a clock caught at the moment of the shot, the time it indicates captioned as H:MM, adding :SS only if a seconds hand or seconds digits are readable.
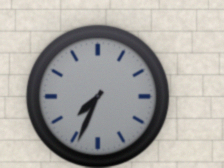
7:34
